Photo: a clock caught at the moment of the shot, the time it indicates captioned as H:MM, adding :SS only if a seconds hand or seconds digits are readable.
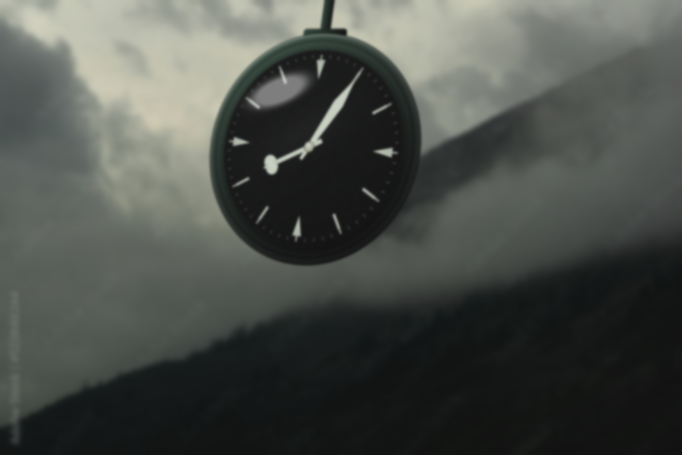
8:05
